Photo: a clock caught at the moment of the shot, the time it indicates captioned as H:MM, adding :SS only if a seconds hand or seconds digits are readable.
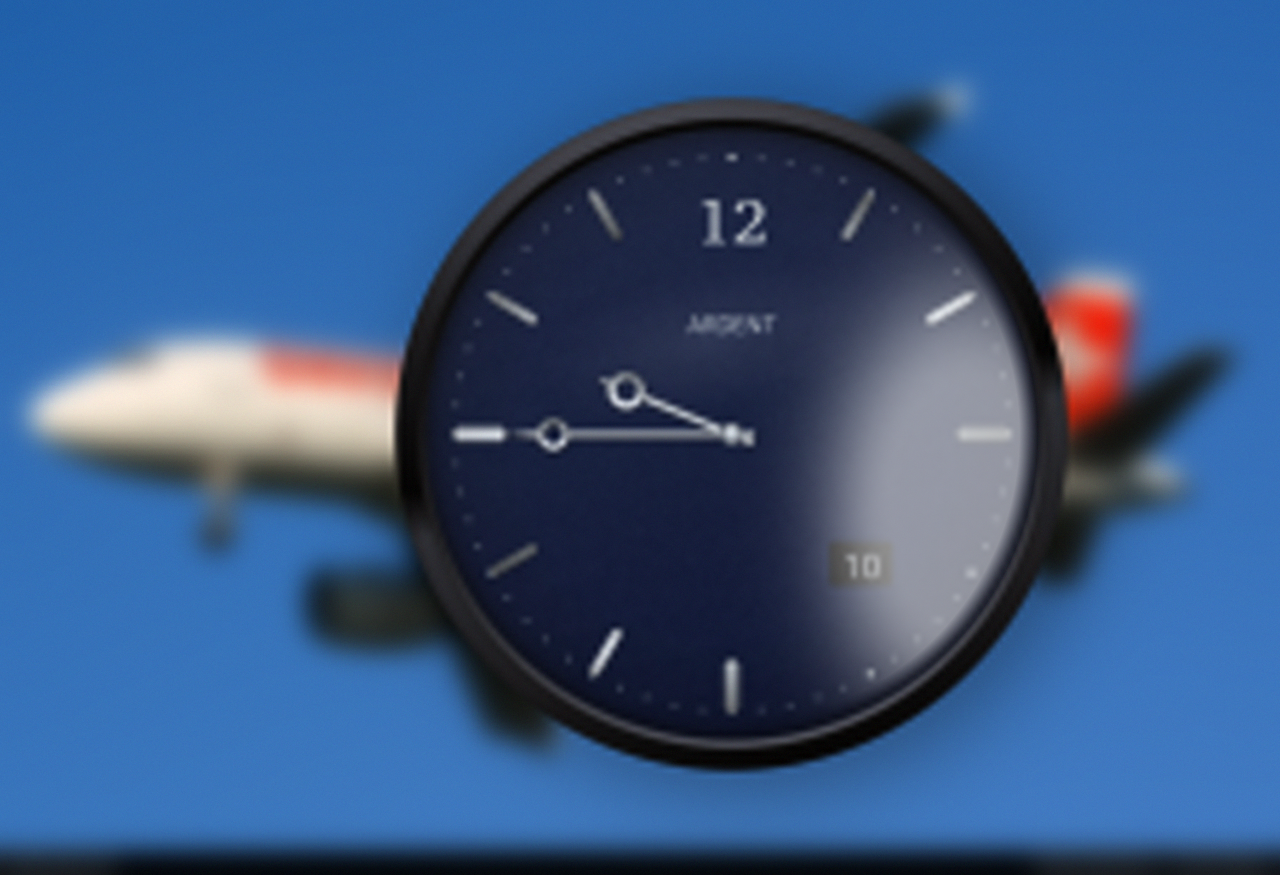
9:45
